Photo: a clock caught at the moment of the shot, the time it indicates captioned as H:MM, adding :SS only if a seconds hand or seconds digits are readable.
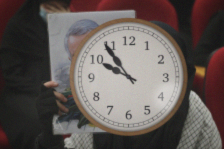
9:54
